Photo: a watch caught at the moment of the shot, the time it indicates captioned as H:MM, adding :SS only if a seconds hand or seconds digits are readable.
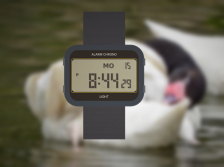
8:44:29
